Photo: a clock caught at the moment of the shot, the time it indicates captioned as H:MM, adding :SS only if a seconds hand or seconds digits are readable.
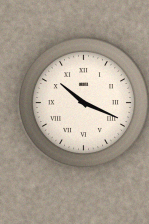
10:19
